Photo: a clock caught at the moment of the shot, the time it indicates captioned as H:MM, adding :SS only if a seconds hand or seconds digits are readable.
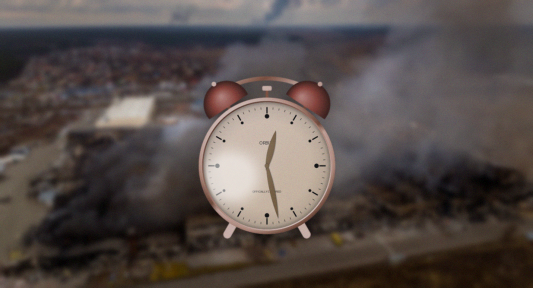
12:28
